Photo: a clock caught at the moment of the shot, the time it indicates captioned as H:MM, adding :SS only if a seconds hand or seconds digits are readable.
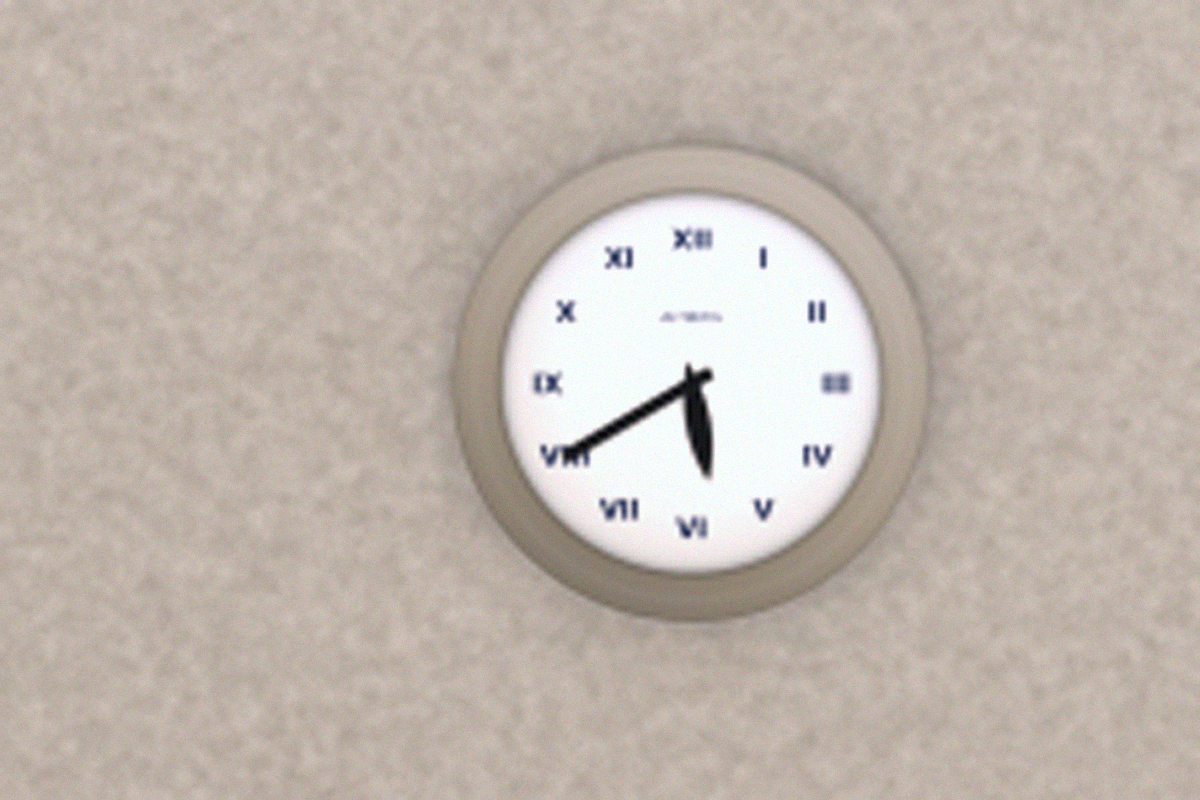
5:40
